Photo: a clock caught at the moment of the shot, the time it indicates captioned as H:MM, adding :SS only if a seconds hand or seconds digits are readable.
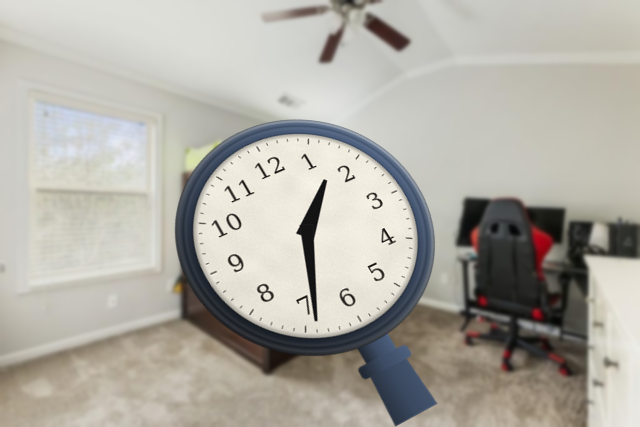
1:34
